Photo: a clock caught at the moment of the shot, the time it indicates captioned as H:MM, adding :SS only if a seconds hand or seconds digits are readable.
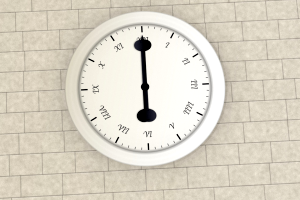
6:00
